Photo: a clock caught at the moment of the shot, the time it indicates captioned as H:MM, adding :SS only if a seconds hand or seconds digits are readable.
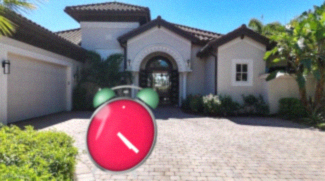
4:21
